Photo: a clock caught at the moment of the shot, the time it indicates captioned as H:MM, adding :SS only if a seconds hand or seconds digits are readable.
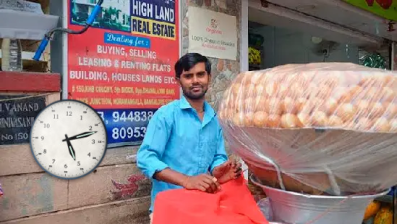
5:12
